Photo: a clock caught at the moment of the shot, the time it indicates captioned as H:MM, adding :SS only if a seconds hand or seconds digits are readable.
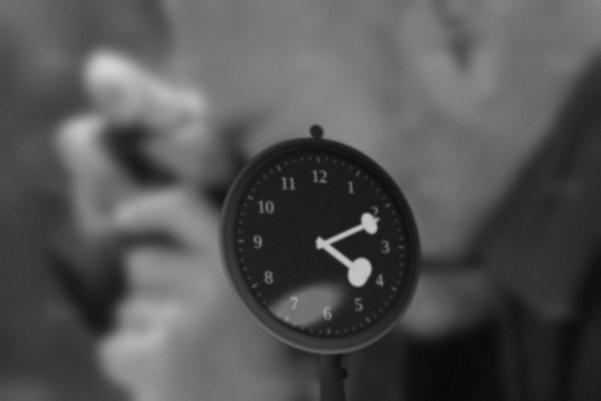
4:11
